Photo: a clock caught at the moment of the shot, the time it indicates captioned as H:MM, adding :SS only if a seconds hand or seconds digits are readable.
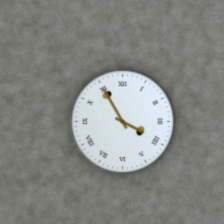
3:55
